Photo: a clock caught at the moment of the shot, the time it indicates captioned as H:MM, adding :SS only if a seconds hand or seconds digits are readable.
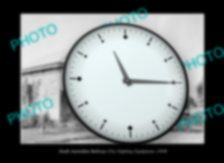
11:15
